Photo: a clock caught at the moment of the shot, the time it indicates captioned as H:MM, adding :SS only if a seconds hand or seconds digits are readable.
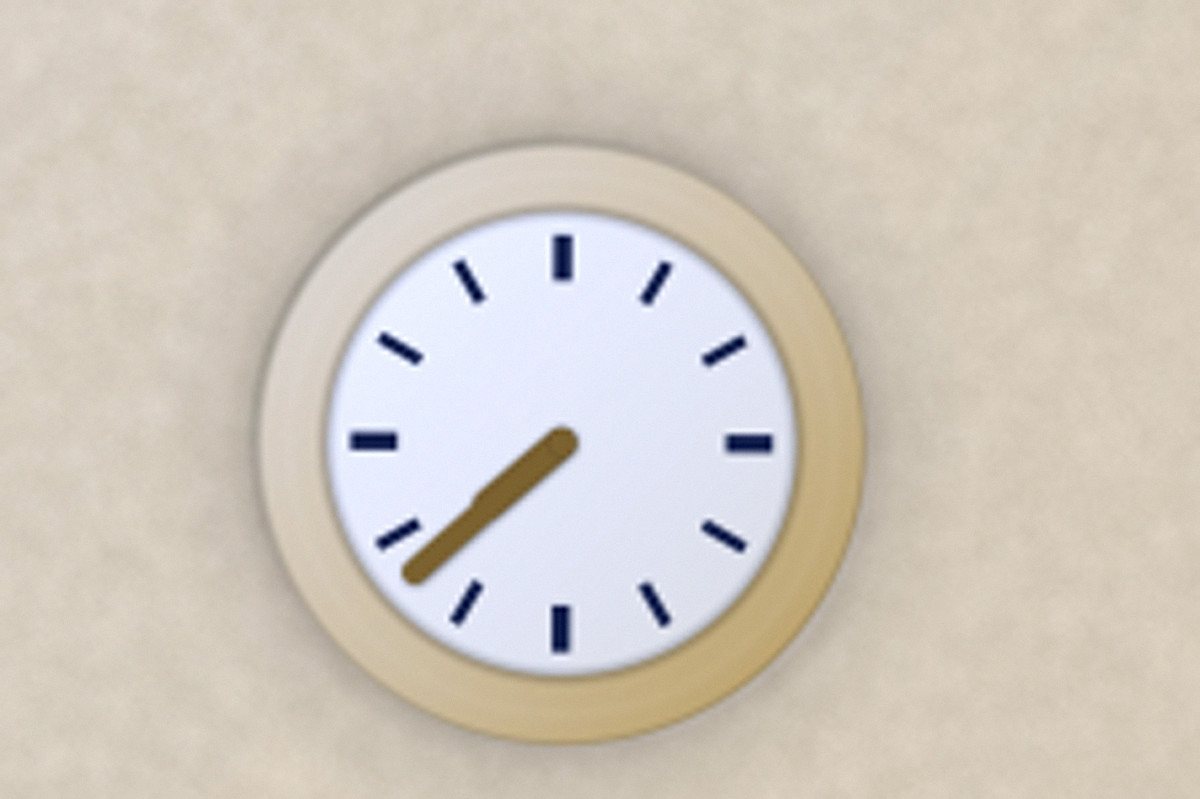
7:38
